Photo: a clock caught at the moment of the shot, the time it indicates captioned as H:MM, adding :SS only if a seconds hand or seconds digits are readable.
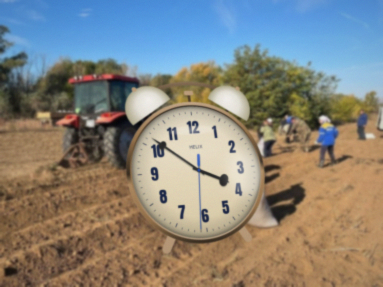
3:51:31
